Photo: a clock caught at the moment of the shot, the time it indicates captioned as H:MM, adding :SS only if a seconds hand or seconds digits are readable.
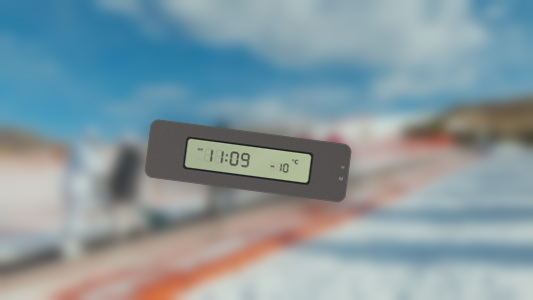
11:09
